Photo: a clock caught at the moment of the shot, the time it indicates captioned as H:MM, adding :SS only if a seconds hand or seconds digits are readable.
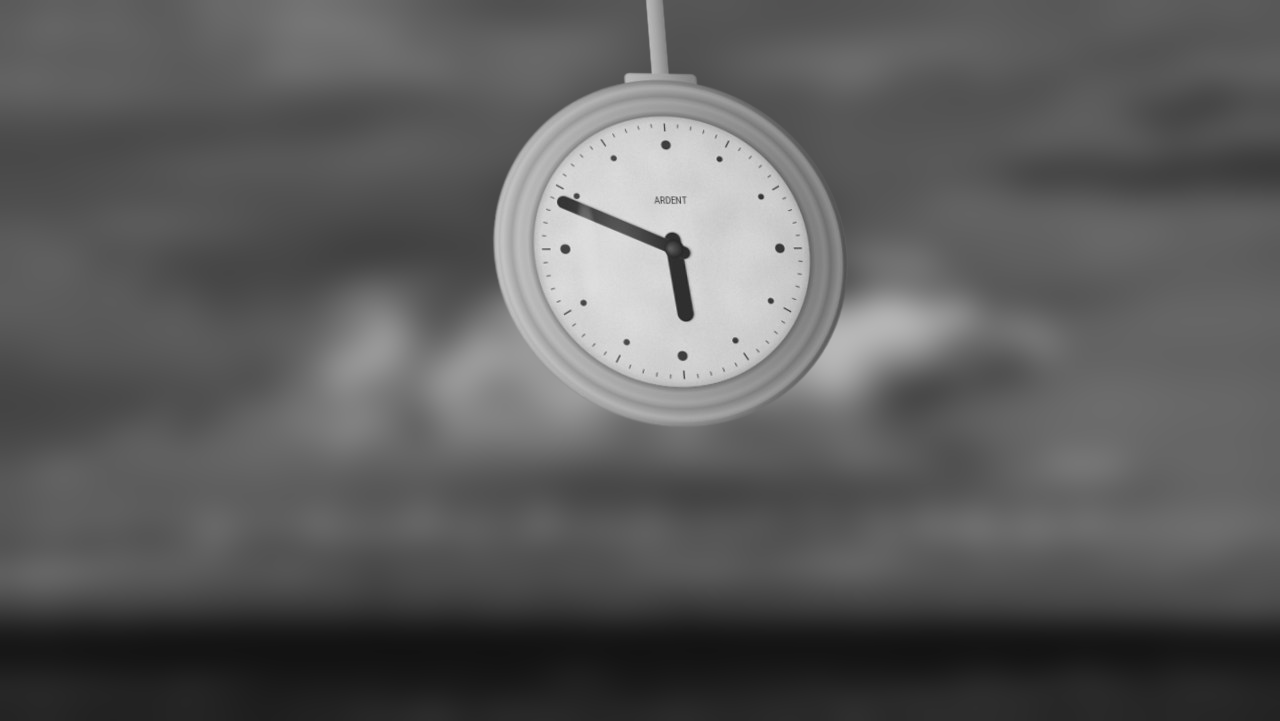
5:49
